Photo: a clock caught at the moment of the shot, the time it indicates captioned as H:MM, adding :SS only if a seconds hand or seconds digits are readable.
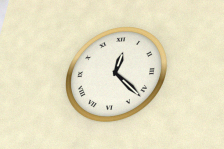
12:22
